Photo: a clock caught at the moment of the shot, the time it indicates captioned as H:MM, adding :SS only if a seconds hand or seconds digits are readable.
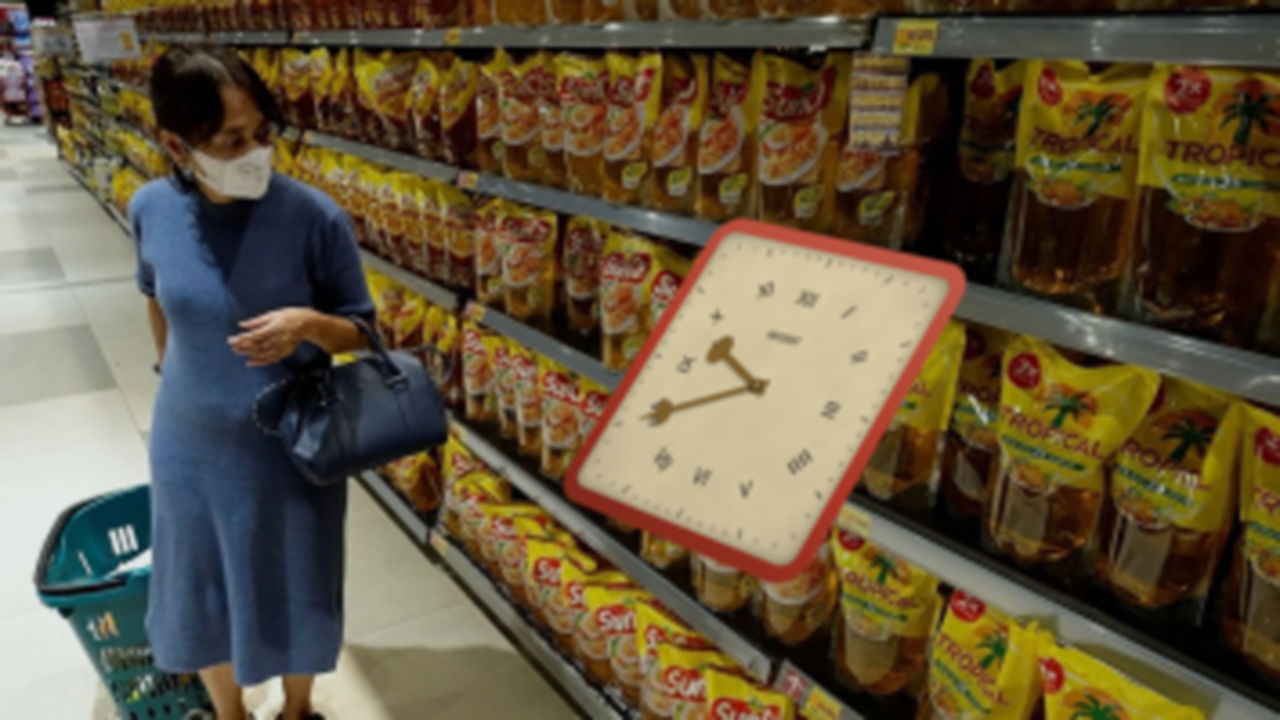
9:40
